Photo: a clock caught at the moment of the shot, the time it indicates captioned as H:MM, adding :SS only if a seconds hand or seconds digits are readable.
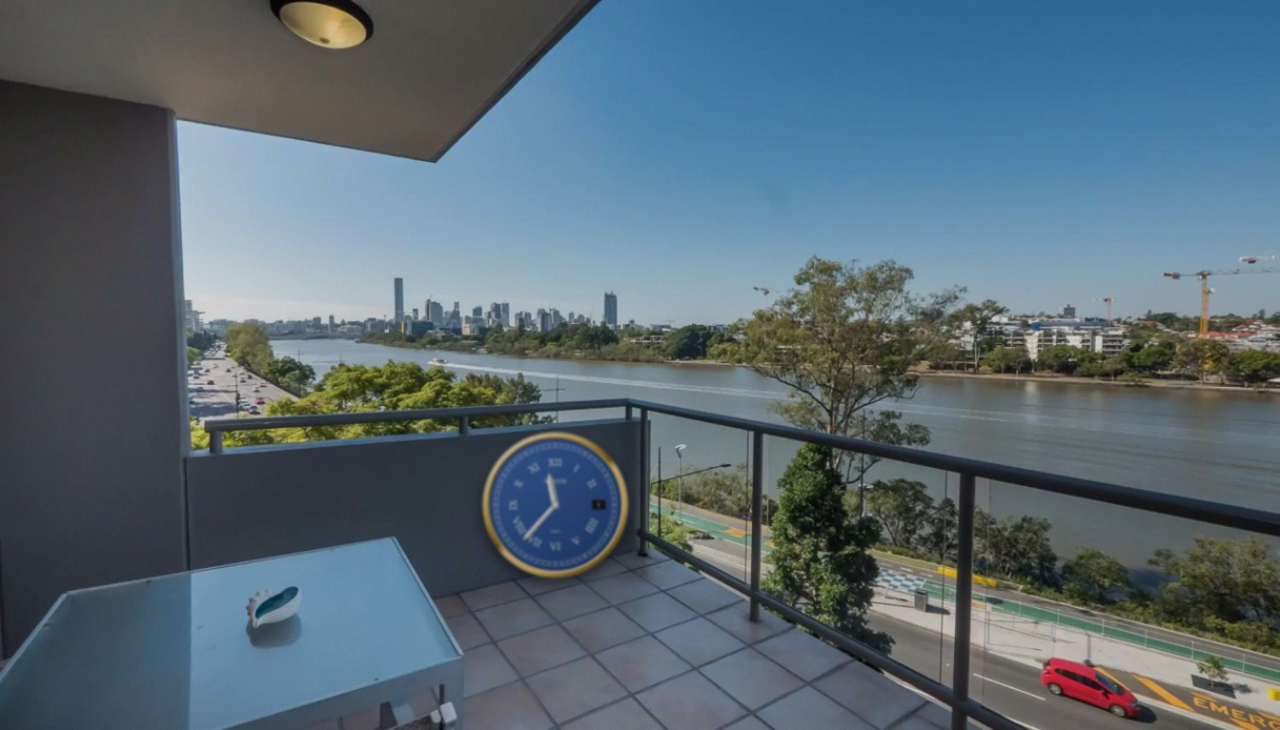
11:37
